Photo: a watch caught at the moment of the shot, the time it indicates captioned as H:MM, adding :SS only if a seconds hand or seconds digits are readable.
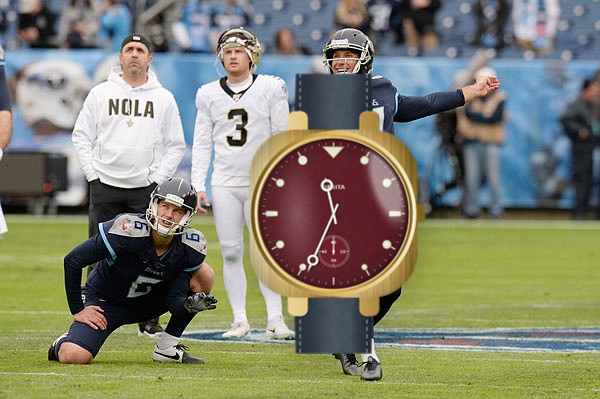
11:34
